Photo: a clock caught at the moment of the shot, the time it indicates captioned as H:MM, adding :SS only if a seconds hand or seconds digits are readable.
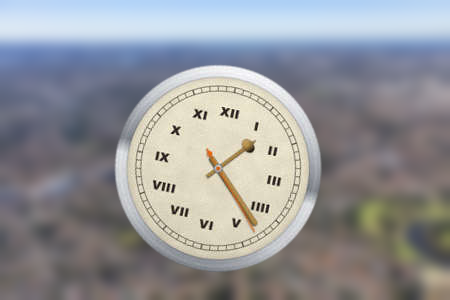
1:22:23
